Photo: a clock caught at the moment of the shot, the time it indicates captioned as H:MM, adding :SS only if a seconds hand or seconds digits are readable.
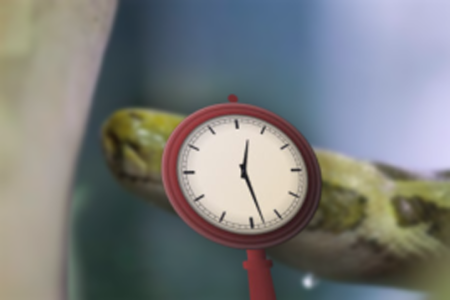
12:28
